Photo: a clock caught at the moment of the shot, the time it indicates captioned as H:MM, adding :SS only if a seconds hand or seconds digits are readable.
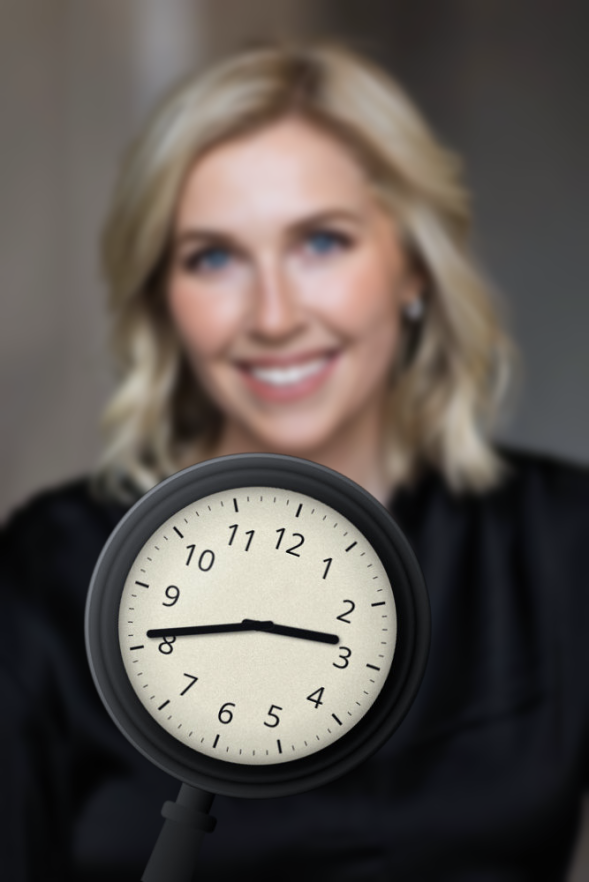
2:41
